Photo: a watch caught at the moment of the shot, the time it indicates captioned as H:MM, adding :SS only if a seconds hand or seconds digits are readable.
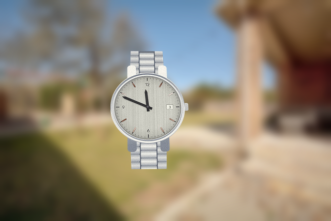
11:49
